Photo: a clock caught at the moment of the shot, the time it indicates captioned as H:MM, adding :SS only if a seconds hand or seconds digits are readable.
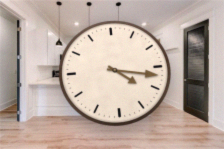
4:17
